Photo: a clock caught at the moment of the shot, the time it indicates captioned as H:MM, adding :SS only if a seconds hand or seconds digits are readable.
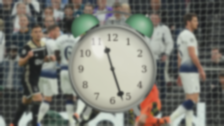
11:27
